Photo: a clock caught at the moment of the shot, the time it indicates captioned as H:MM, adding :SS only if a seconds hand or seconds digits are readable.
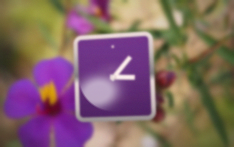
3:07
